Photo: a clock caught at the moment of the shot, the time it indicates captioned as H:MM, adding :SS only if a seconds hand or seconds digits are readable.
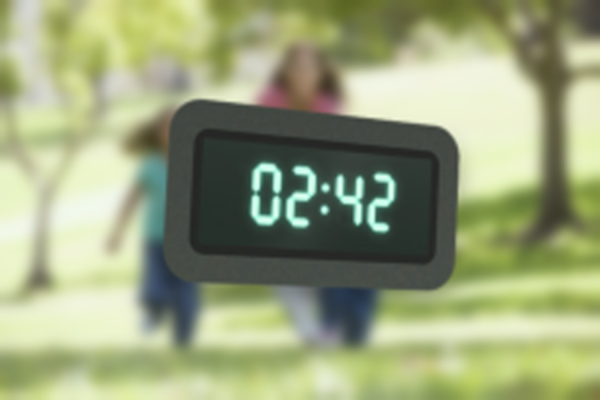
2:42
